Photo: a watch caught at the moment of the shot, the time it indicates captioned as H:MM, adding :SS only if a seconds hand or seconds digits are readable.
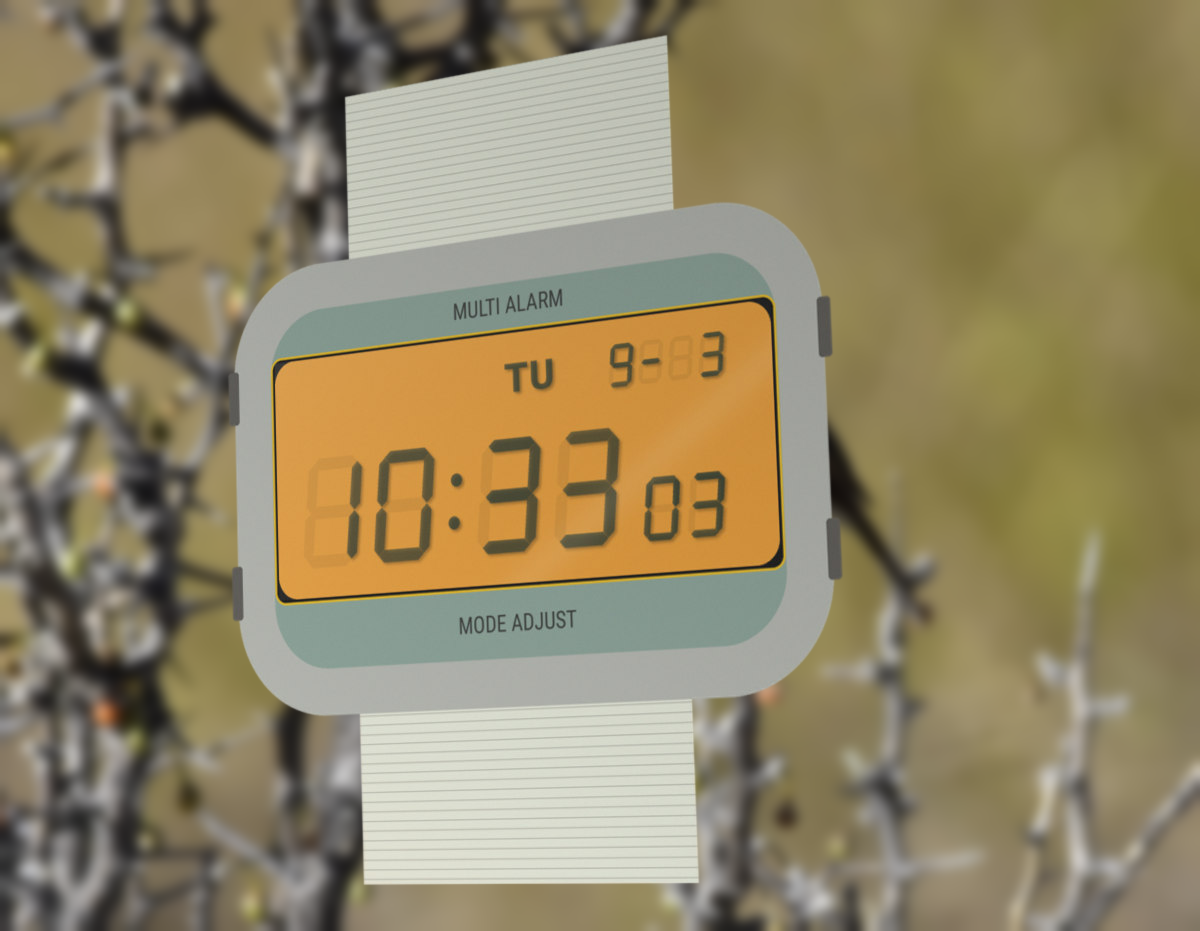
10:33:03
